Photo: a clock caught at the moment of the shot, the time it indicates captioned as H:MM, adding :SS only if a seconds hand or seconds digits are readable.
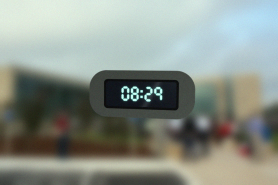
8:29
